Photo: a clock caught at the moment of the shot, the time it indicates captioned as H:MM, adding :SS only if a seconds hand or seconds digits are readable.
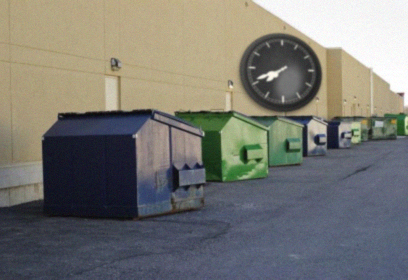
7:41
